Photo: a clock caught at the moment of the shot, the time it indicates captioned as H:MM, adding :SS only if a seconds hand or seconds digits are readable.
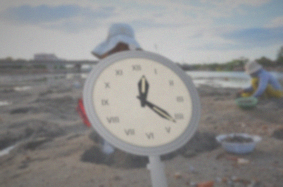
12:22
